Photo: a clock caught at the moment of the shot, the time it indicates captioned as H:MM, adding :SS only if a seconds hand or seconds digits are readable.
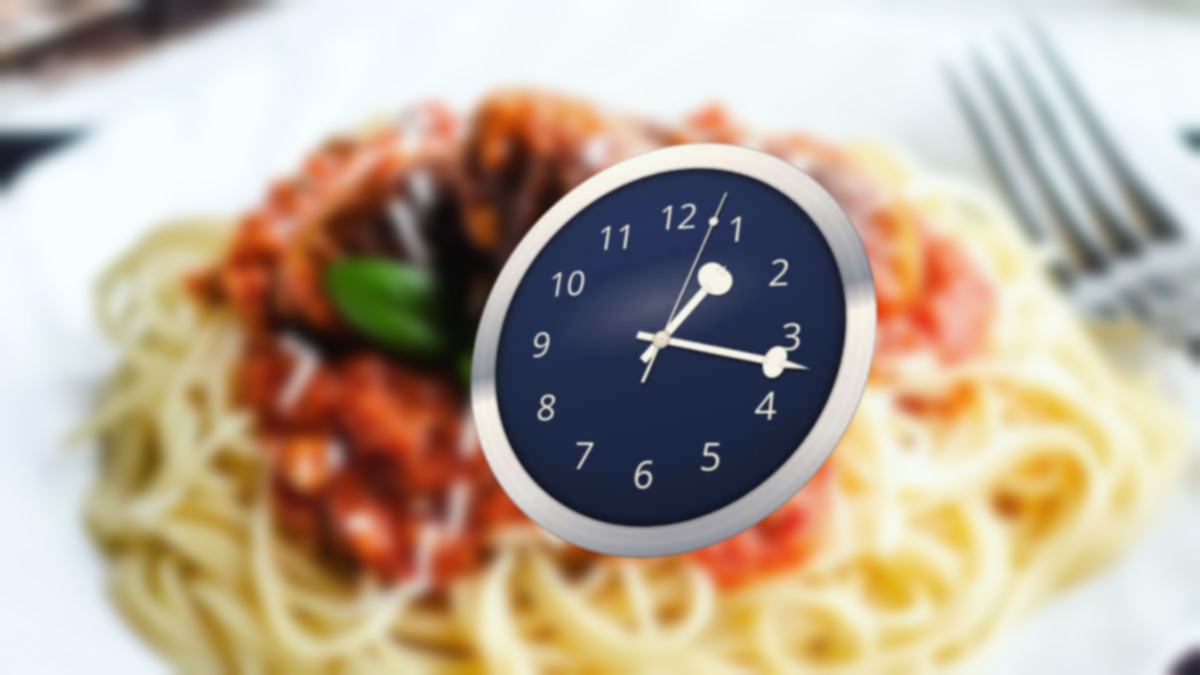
1:17:03
